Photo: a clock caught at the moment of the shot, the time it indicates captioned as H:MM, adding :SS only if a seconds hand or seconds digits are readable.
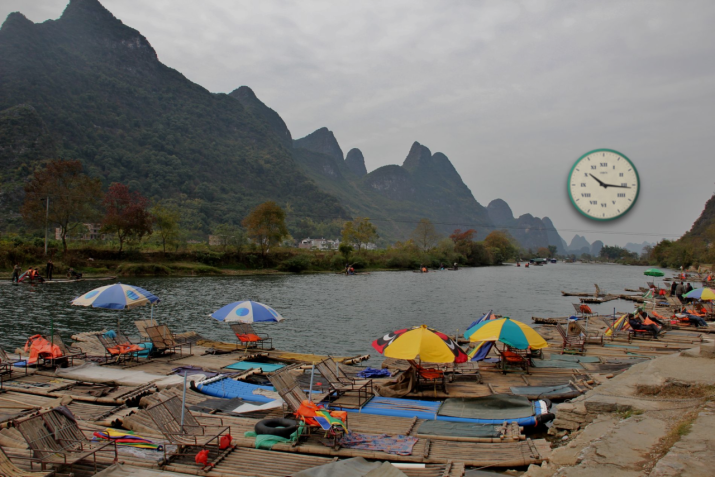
10:16
